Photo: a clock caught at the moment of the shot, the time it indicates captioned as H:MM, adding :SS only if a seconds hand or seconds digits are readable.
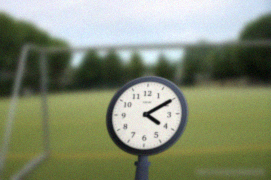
4:10
